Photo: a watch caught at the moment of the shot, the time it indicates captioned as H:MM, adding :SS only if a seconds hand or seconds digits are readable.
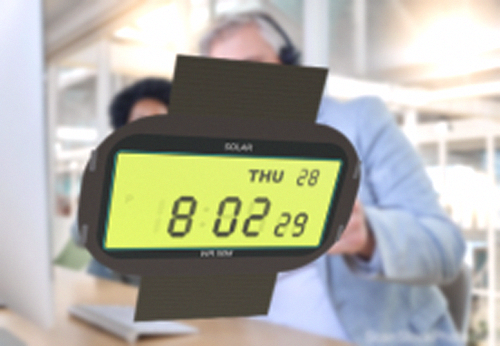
8:02:29
